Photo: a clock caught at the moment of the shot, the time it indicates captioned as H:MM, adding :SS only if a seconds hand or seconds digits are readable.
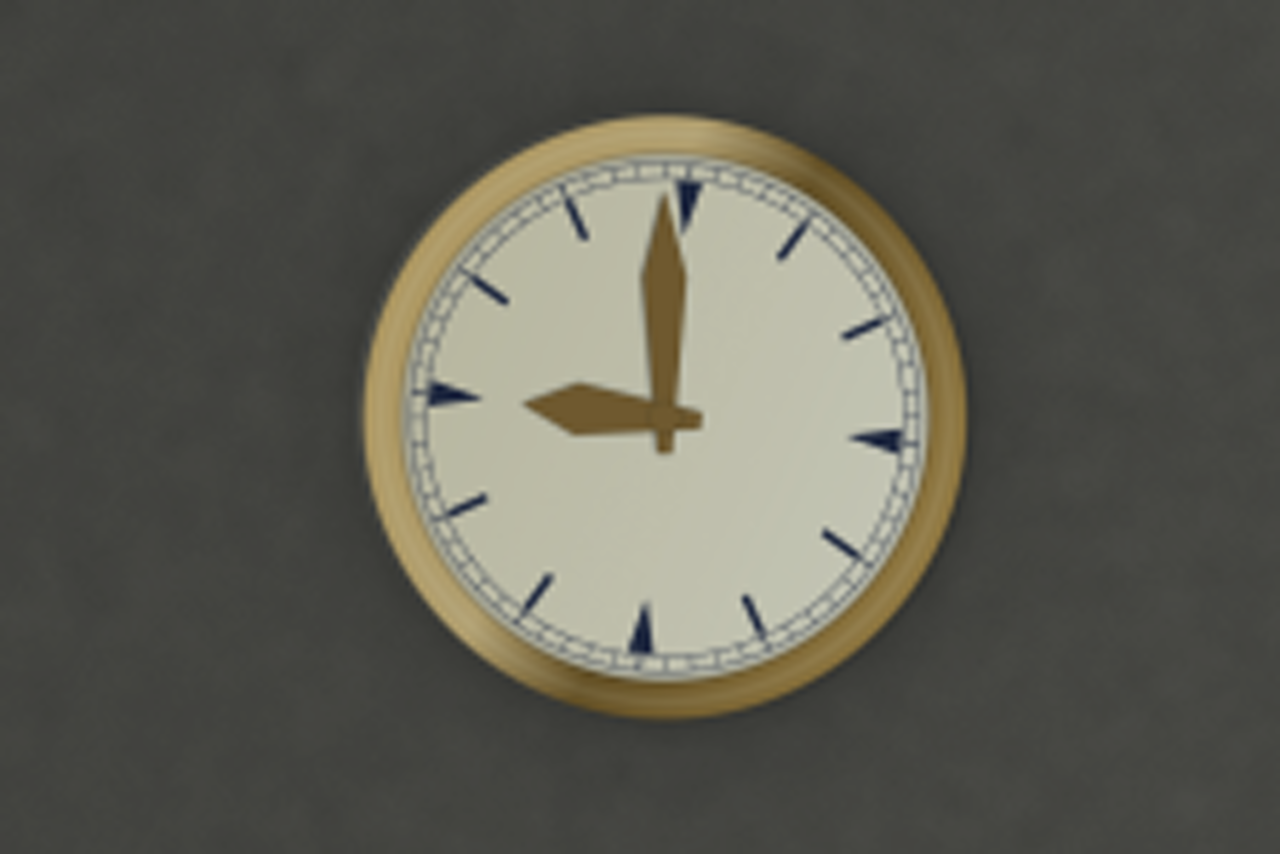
8:59
